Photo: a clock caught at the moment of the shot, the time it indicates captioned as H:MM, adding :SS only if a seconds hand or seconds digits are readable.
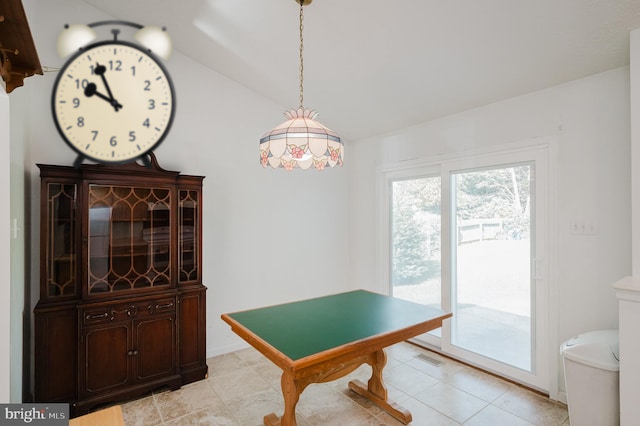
9:56
